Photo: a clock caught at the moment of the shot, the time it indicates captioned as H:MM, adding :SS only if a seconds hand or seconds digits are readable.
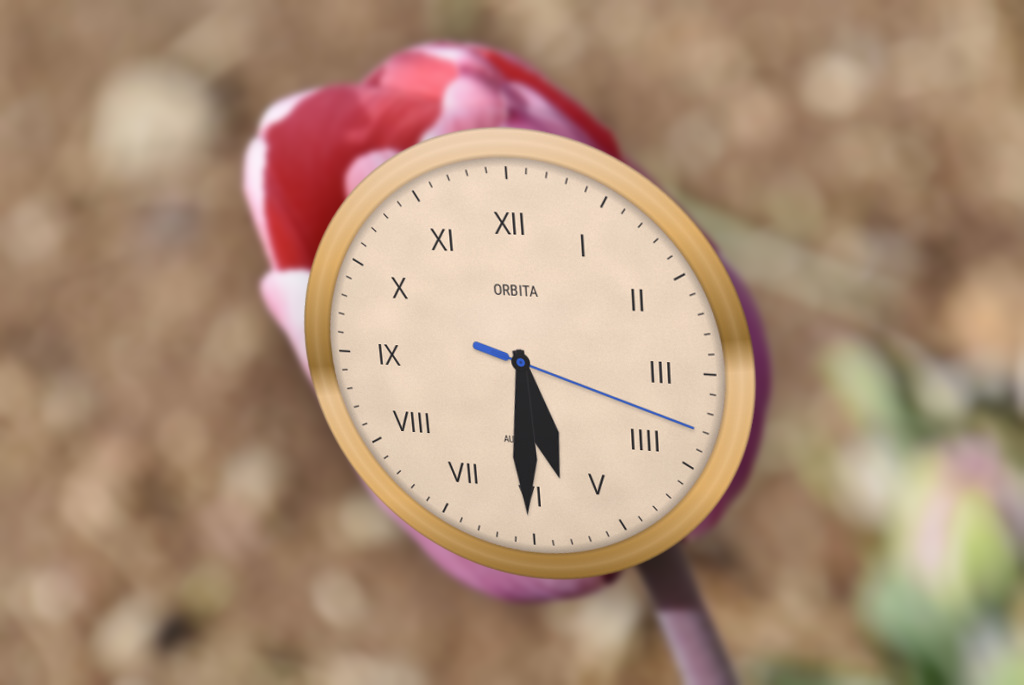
5:30:18
